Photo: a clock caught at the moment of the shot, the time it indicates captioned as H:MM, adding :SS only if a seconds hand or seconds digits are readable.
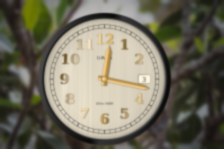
12:17
